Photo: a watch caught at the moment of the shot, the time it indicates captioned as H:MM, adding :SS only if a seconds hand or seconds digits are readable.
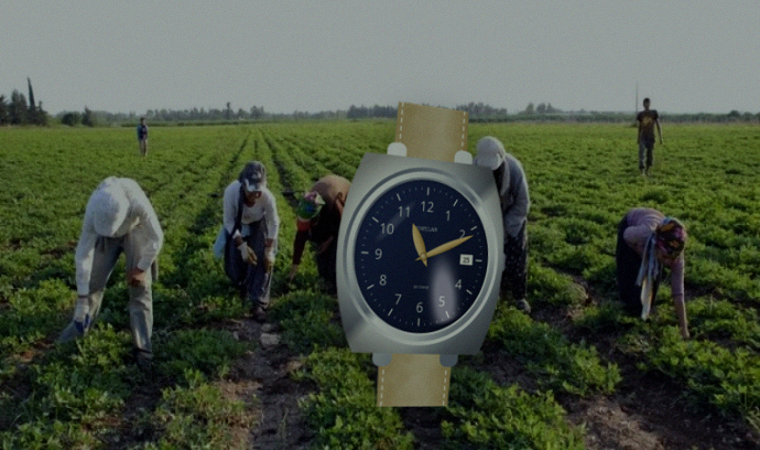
11:11
